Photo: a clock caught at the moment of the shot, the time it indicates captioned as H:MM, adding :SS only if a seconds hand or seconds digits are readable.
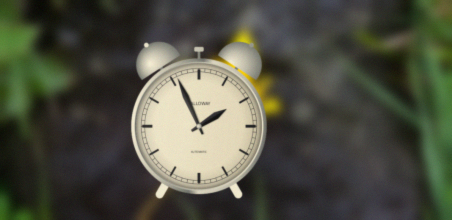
1:56
